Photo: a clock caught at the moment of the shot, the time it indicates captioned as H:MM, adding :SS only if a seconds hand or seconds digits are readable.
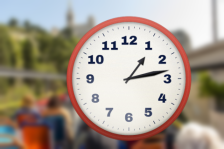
1:13
